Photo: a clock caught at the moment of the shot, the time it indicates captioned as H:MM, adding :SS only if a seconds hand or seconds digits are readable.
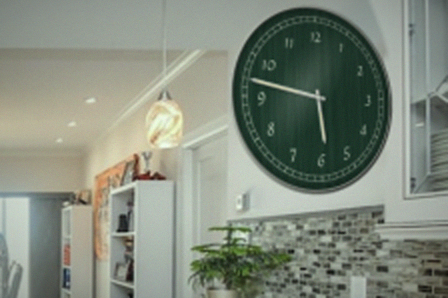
5:47
